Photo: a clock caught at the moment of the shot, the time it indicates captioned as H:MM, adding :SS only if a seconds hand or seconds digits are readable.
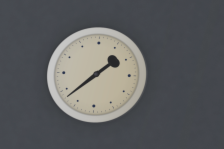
1:38
